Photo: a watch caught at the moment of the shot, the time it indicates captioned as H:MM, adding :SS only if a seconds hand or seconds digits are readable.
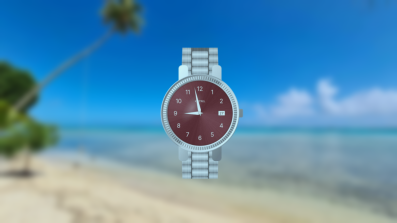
8:58
